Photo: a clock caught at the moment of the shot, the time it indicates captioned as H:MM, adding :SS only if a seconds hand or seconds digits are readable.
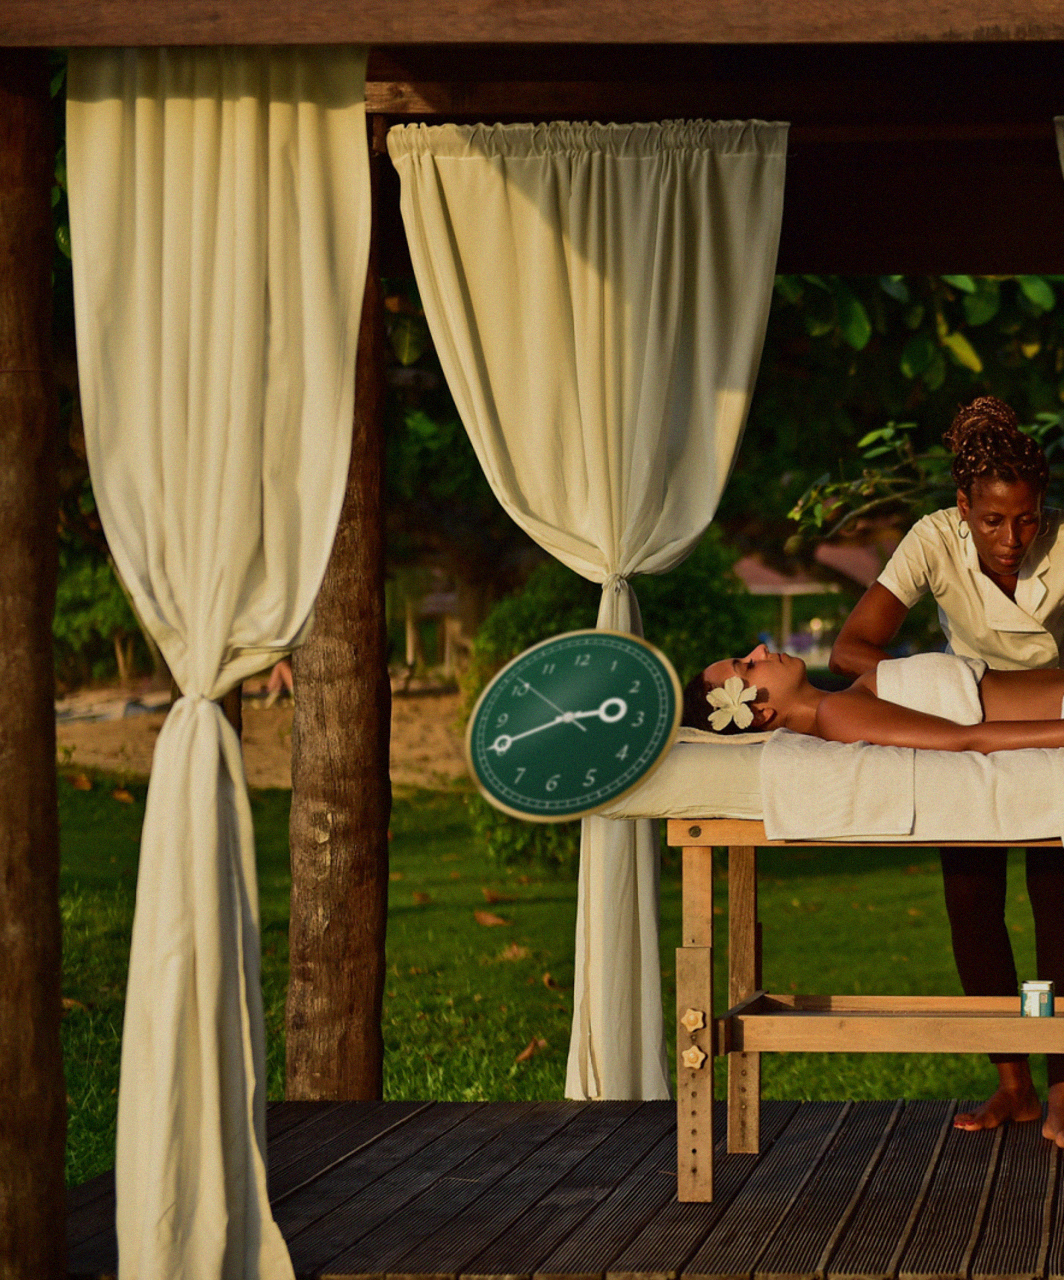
2:40:51
